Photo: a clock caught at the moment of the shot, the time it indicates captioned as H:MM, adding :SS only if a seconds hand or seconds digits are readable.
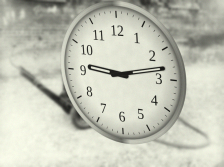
9:13
